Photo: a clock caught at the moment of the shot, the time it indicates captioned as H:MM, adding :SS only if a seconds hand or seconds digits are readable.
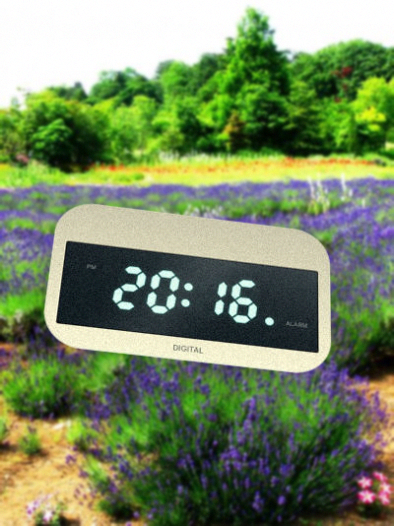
20:16
